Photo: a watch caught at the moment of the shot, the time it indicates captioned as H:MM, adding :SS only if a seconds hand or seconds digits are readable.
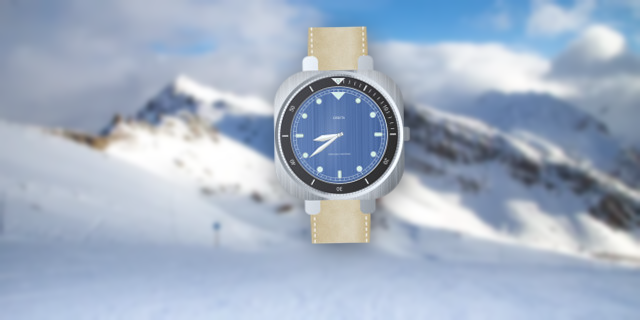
8:39
